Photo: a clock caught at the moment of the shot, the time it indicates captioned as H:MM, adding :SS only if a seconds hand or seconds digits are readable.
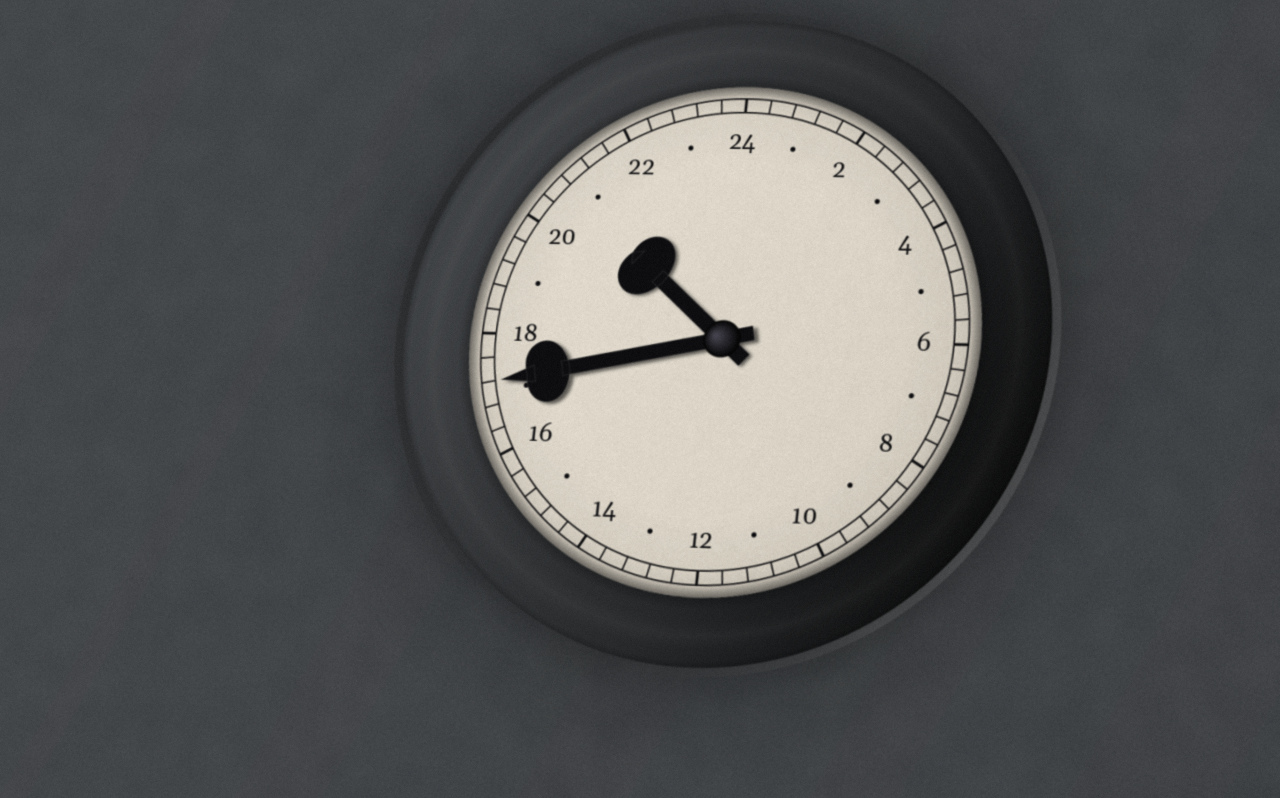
20:43
